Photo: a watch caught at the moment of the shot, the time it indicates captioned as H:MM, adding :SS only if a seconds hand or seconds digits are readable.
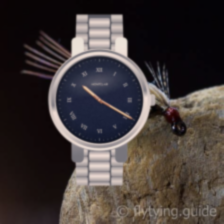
10:20
